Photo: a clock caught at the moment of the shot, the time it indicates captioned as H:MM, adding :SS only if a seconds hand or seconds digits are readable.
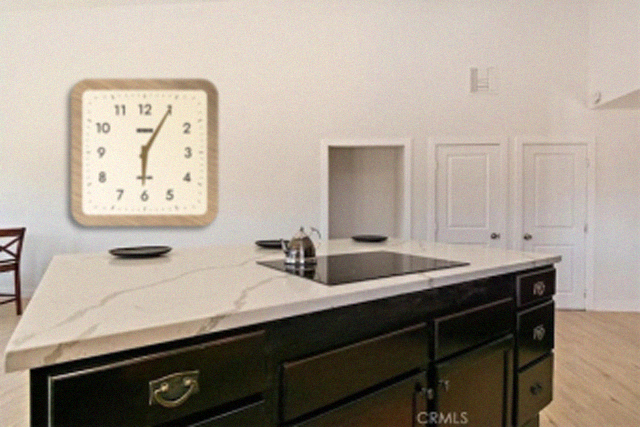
6:05
